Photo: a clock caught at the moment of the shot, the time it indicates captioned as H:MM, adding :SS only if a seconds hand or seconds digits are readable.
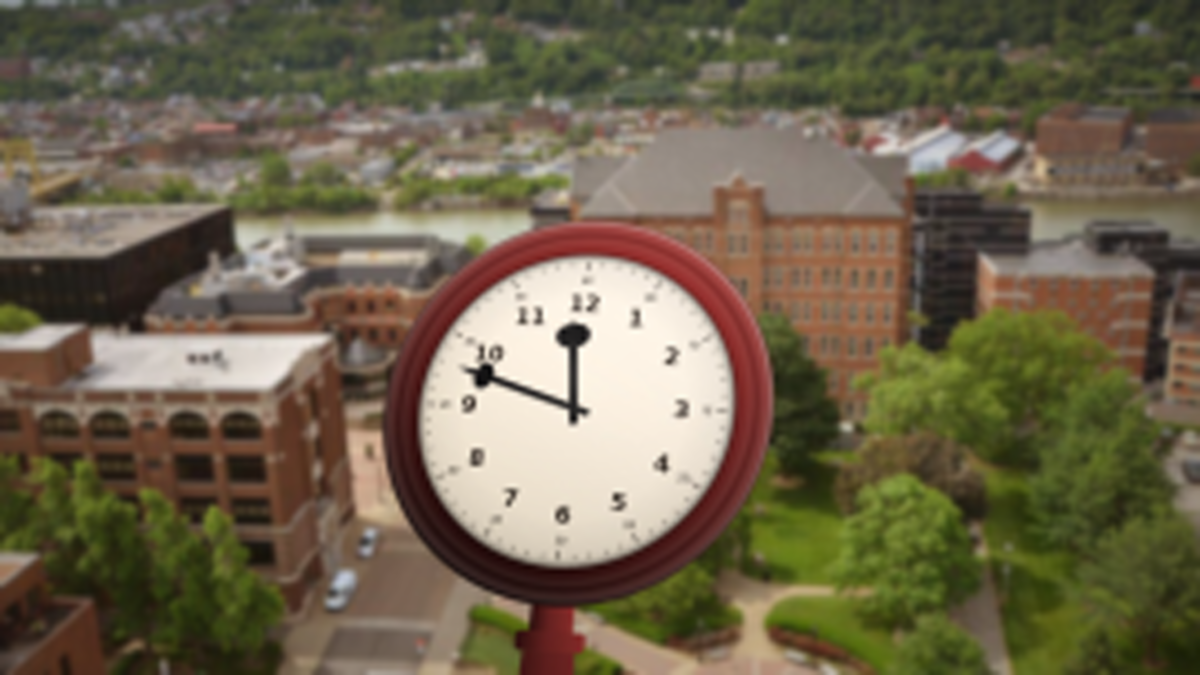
11:48
